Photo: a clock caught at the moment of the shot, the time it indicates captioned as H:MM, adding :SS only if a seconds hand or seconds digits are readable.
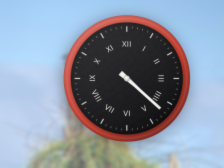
4:22
